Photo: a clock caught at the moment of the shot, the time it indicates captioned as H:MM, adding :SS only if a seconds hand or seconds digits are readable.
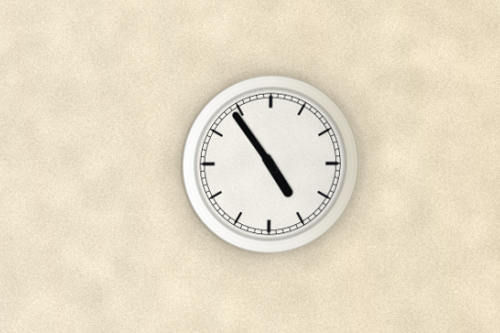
4:54
